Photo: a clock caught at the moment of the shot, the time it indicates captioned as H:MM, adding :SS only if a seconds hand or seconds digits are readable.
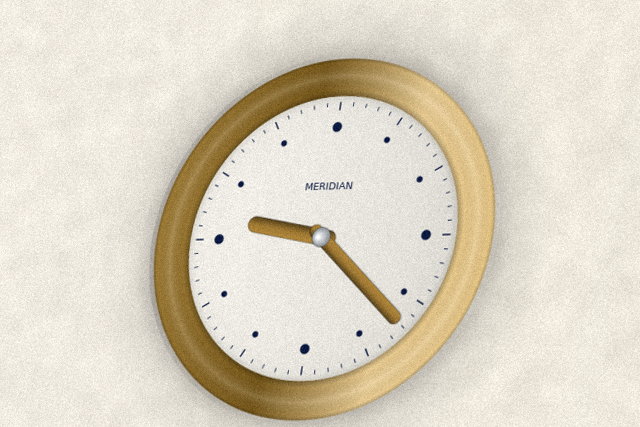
9:22
